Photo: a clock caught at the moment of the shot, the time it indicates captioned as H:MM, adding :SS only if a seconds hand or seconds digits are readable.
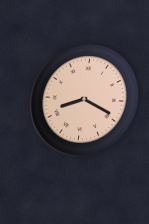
8:19
